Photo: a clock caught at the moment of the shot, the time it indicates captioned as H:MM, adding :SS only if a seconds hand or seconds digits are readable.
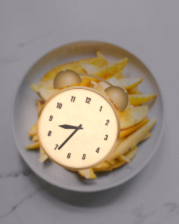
8:34
